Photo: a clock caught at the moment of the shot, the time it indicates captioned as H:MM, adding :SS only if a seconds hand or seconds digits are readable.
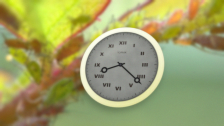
8:22
